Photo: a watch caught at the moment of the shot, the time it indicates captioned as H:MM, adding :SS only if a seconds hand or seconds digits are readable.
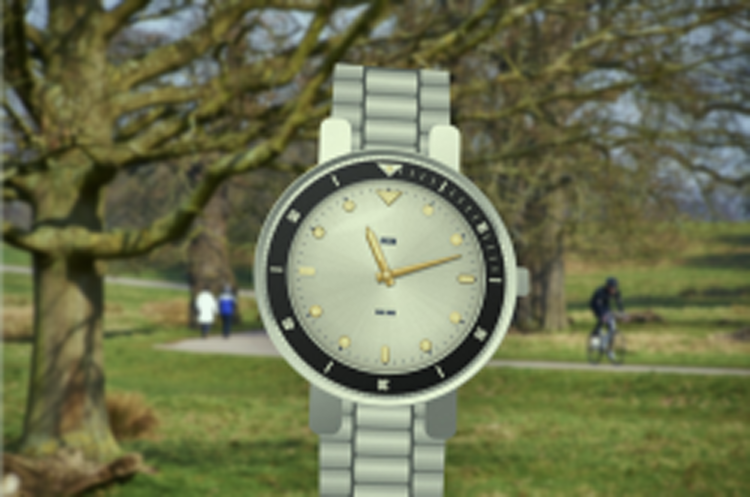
11:12
